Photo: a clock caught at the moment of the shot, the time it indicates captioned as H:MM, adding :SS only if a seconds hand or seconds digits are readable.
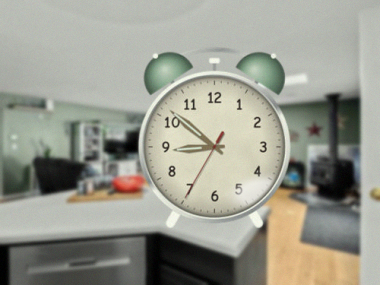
8:51:35
